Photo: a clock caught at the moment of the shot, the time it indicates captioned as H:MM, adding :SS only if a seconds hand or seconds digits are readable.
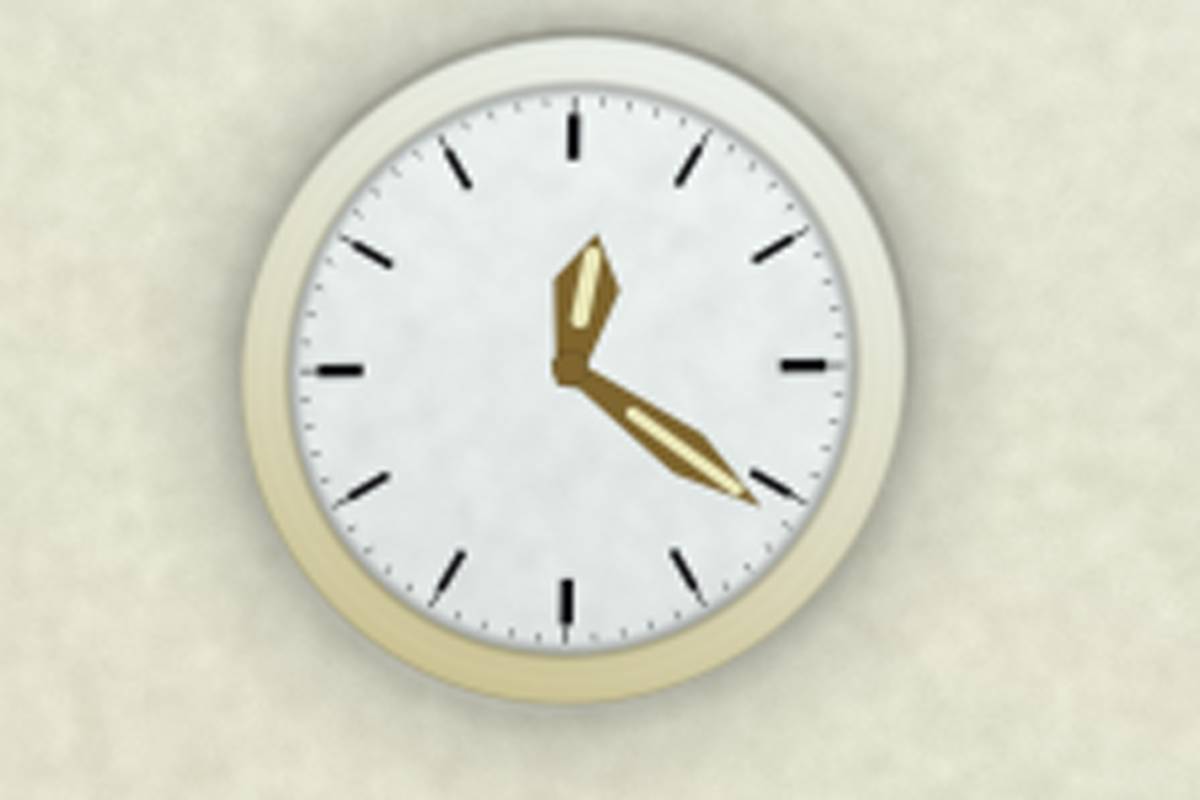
12:21
